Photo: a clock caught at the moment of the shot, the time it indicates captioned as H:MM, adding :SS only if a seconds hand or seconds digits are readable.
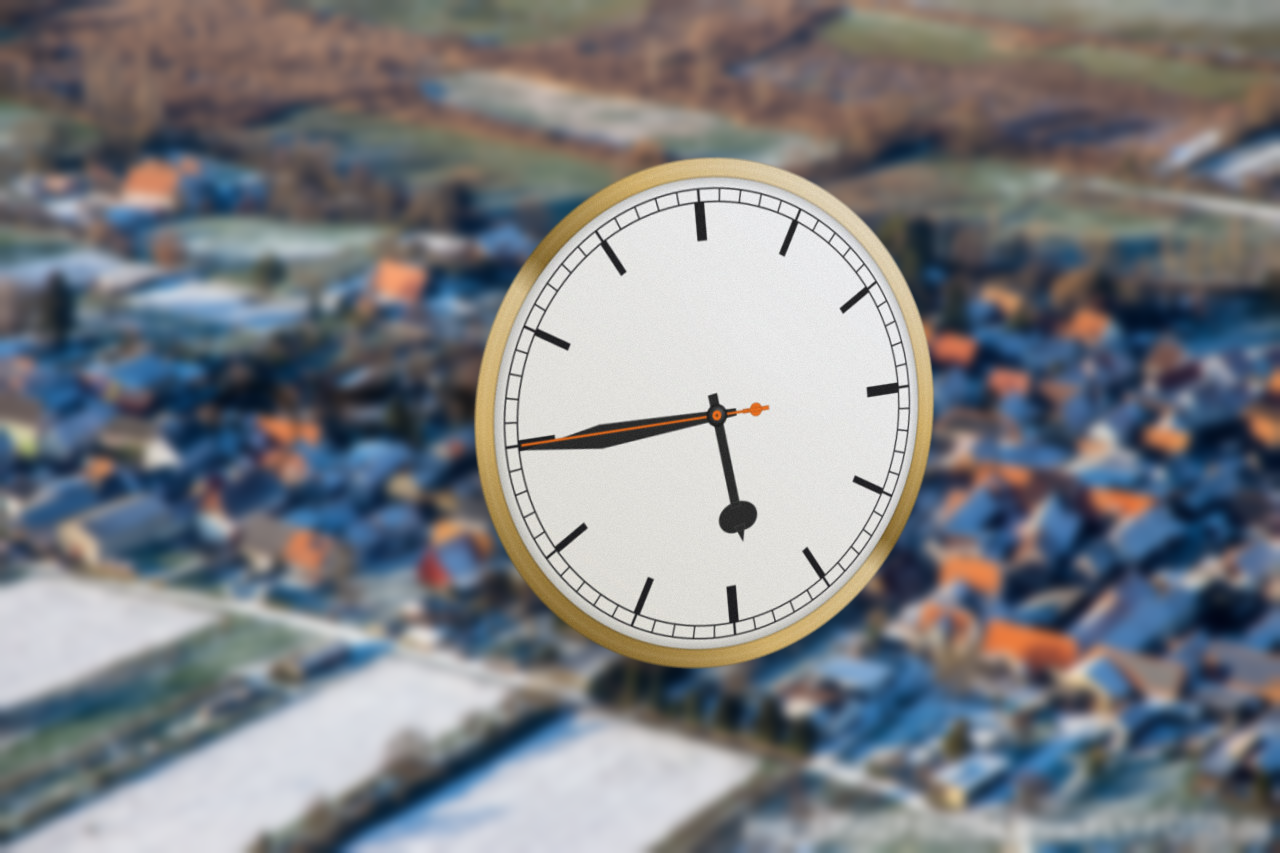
5:44:45
